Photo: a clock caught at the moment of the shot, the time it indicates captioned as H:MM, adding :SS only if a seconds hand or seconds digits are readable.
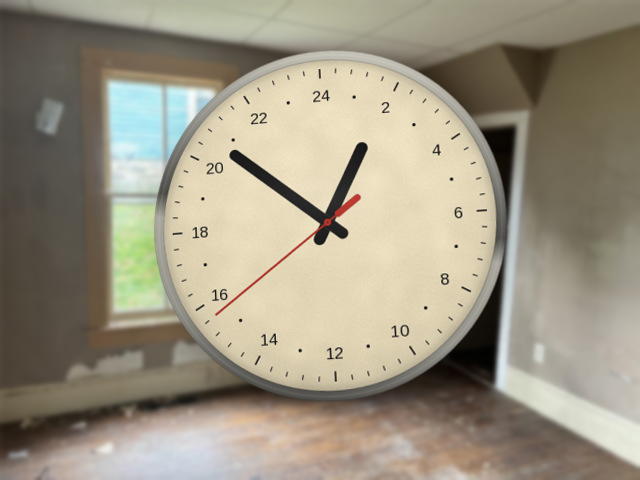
1:51:39
